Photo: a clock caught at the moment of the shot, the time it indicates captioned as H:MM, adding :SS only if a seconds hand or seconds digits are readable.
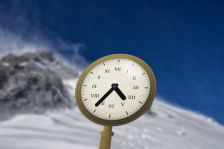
4:36
